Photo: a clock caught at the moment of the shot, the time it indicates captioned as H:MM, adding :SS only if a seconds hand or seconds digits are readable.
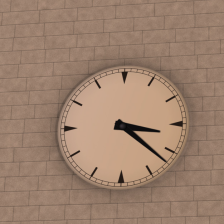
3:22
